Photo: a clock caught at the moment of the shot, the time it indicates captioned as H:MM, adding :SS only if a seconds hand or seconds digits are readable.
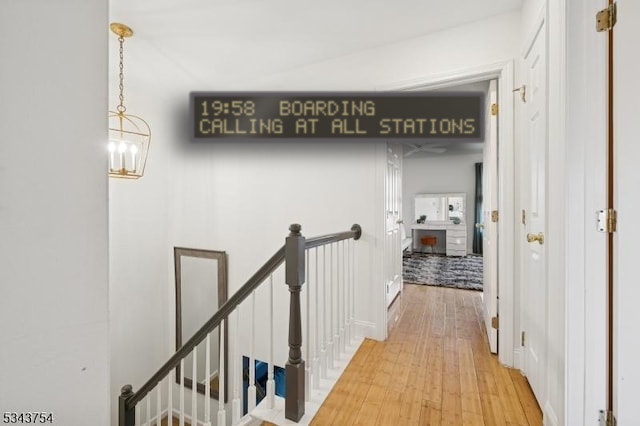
19:58
